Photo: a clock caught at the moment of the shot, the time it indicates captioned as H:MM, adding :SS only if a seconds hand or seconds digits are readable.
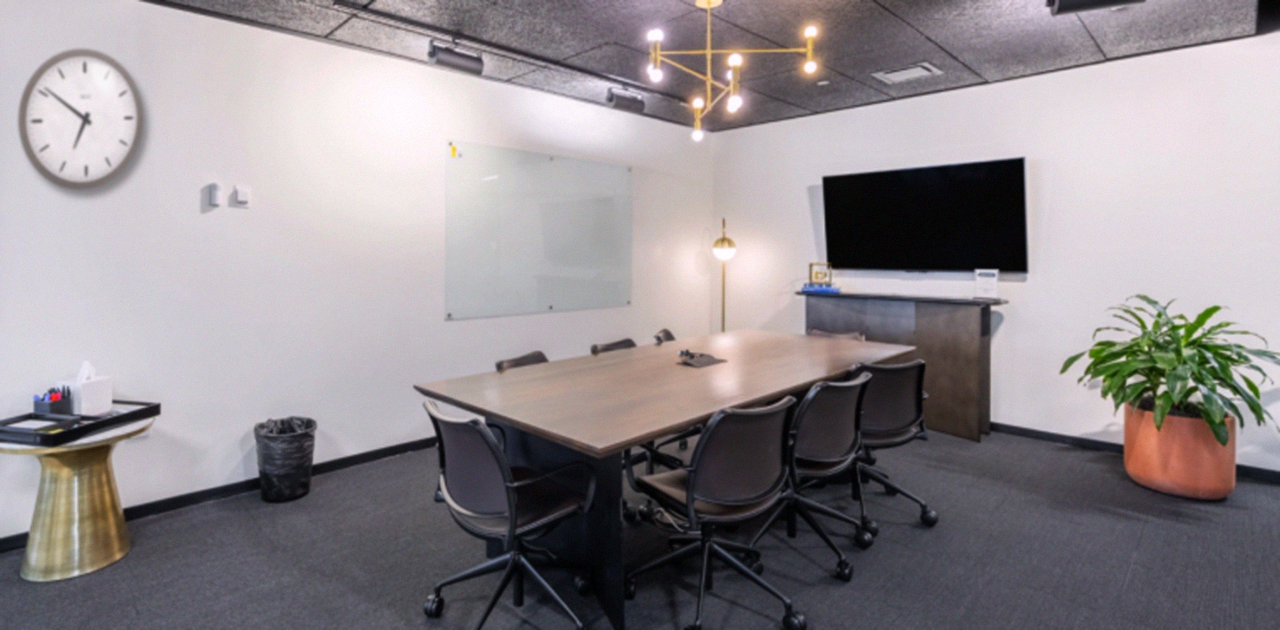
6:51
